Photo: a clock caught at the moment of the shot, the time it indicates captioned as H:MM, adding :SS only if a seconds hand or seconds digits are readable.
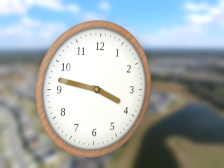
3:47
